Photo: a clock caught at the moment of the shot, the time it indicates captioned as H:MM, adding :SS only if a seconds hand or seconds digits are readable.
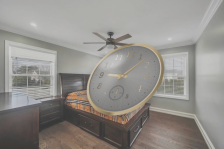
9:07
